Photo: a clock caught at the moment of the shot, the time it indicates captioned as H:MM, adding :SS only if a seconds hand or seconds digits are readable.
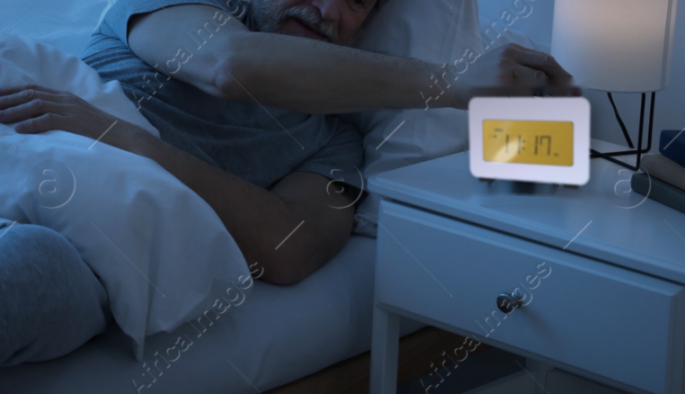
11:17
